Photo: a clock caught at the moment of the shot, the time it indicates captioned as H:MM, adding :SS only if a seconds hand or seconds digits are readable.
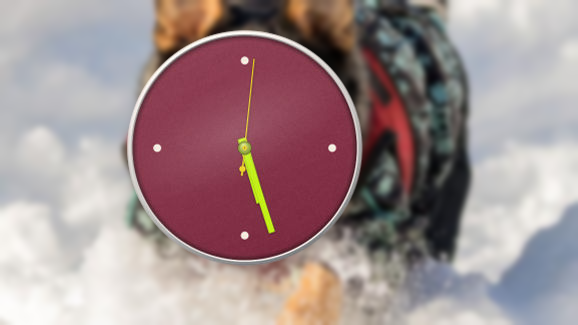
5:27:01
